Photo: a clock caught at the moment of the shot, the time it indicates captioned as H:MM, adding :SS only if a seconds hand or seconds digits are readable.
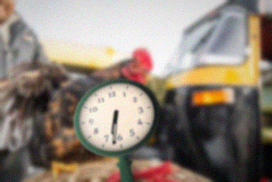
6:32
